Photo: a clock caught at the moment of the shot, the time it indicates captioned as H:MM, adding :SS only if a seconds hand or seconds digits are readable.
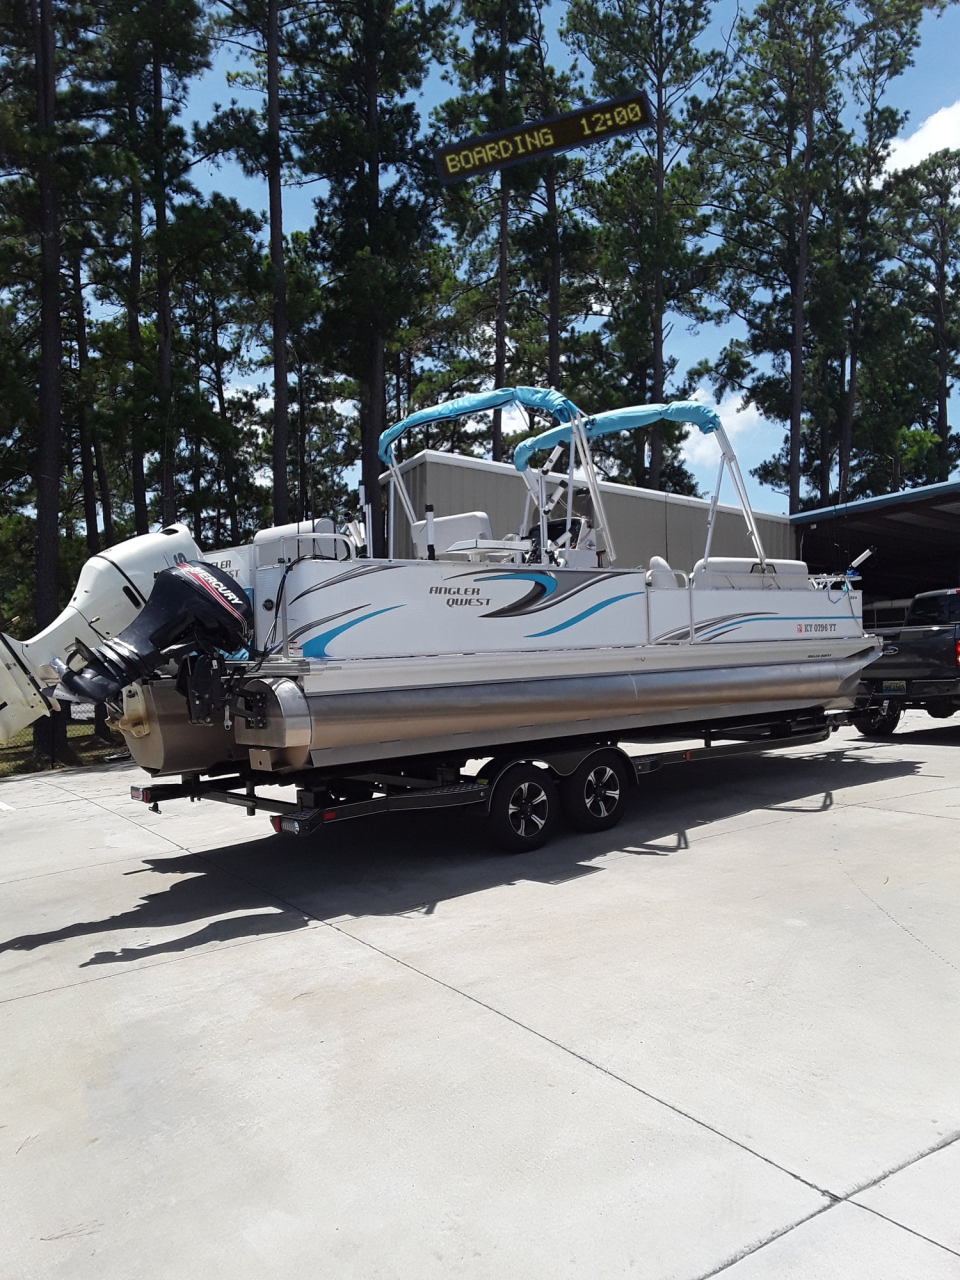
12:00
